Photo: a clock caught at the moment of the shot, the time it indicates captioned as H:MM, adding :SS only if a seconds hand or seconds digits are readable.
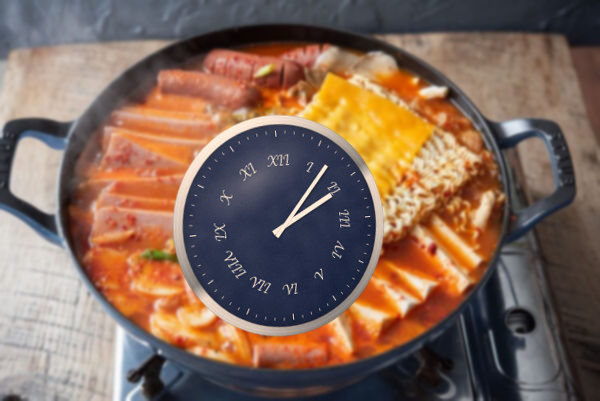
2:07
